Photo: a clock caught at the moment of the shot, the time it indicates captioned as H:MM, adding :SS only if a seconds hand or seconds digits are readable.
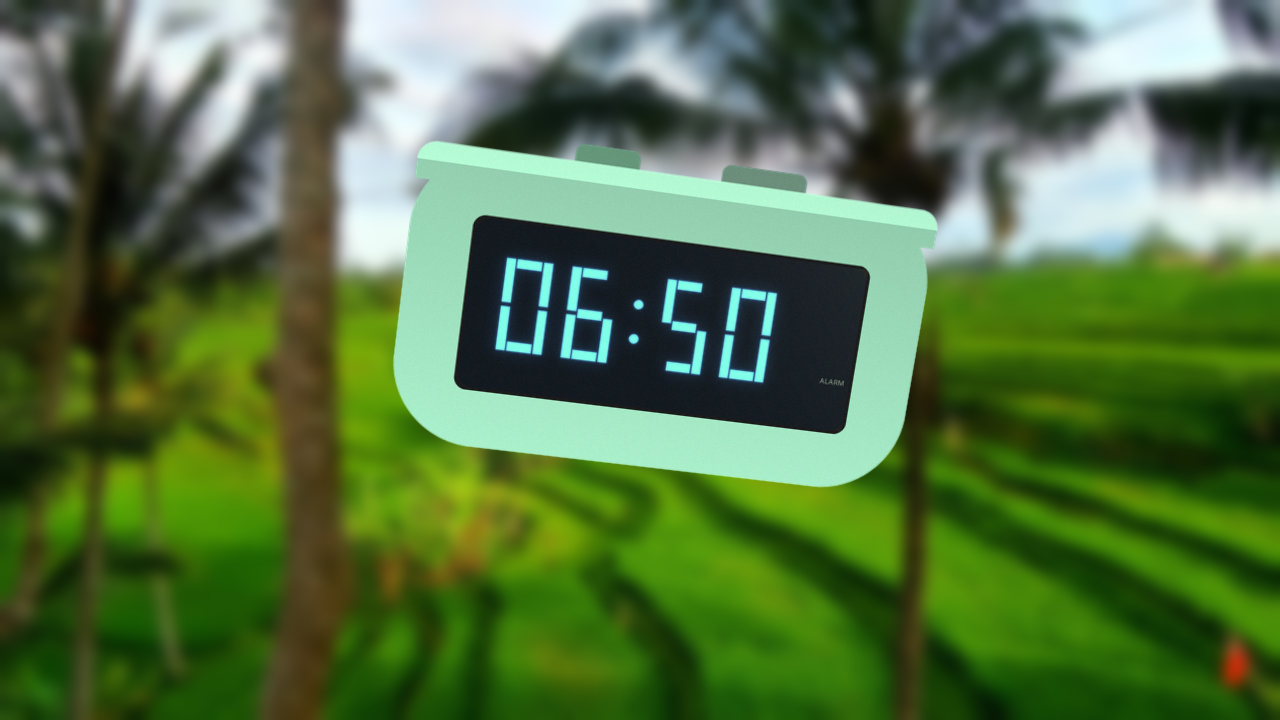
6:50
